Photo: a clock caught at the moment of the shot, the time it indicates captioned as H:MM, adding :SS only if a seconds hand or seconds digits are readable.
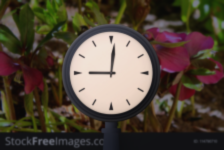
9:01
